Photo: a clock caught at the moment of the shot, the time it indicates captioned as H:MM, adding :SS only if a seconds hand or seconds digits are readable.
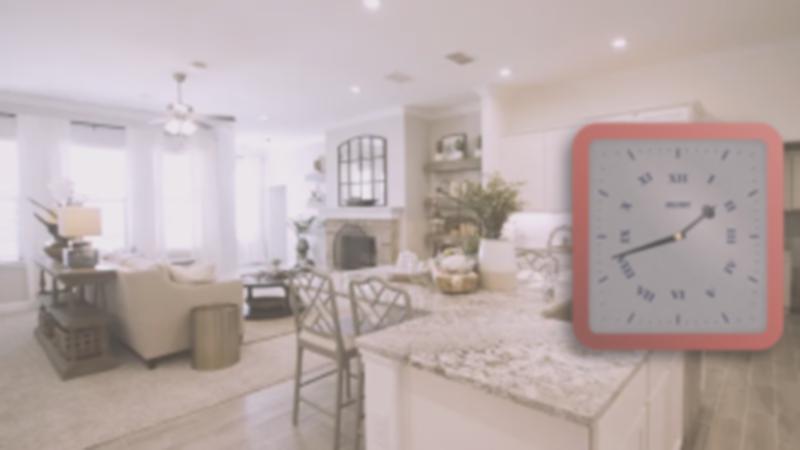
1:42
